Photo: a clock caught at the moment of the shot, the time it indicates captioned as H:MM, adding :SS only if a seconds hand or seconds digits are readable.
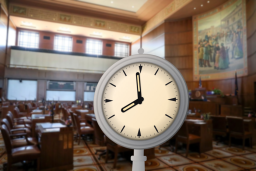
7:59
